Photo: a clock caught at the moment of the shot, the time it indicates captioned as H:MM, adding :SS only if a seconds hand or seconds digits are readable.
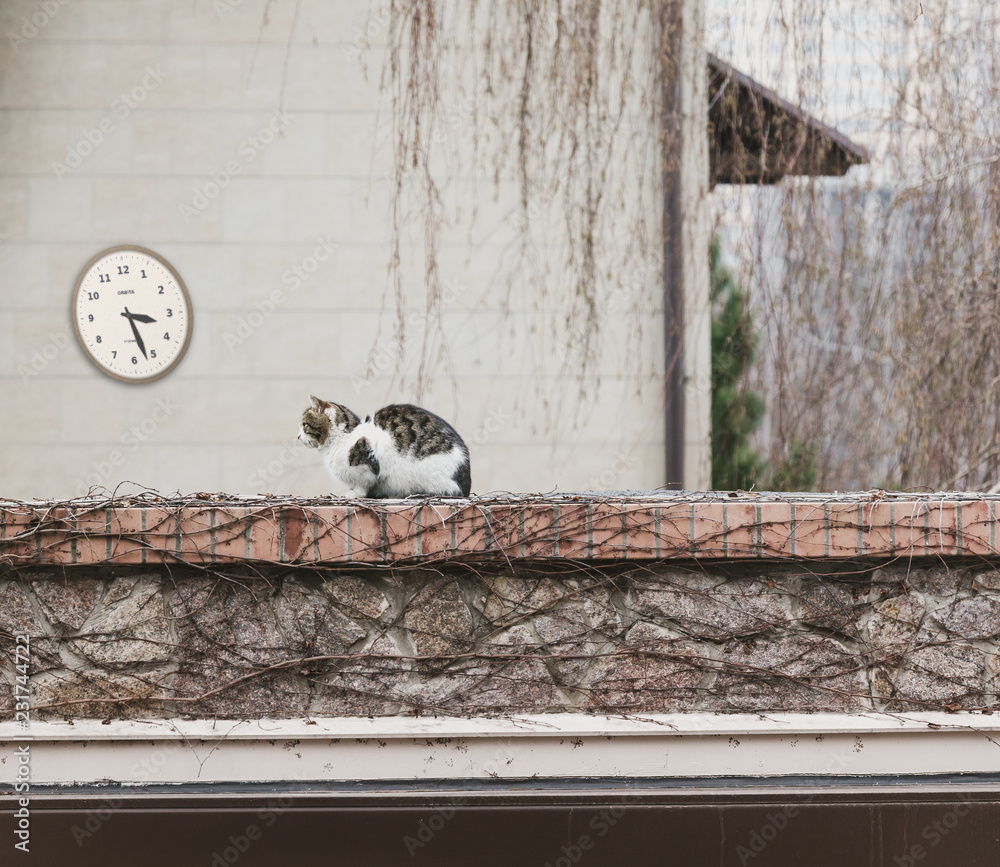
3:27
